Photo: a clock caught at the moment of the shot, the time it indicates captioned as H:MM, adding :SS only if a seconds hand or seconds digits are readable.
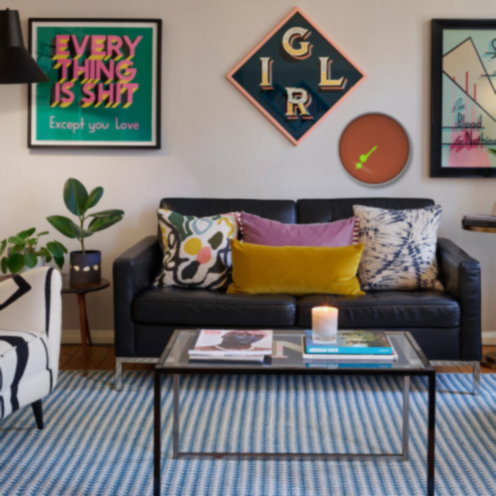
7:37
